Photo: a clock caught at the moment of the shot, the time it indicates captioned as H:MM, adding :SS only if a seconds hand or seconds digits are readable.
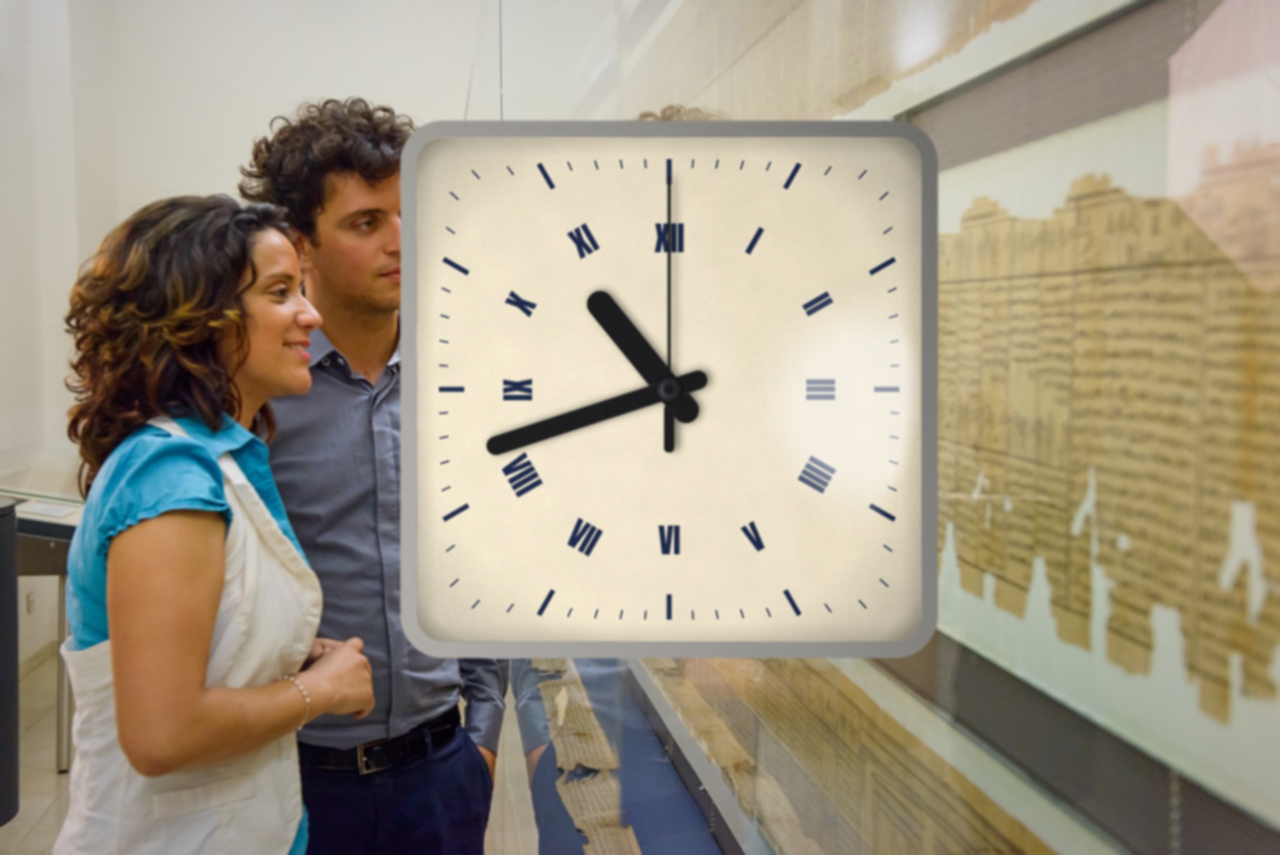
10:42:00
